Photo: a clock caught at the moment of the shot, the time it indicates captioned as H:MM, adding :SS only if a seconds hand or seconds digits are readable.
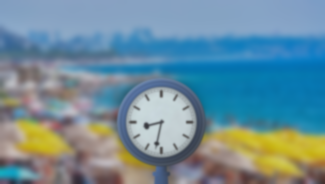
8:32
